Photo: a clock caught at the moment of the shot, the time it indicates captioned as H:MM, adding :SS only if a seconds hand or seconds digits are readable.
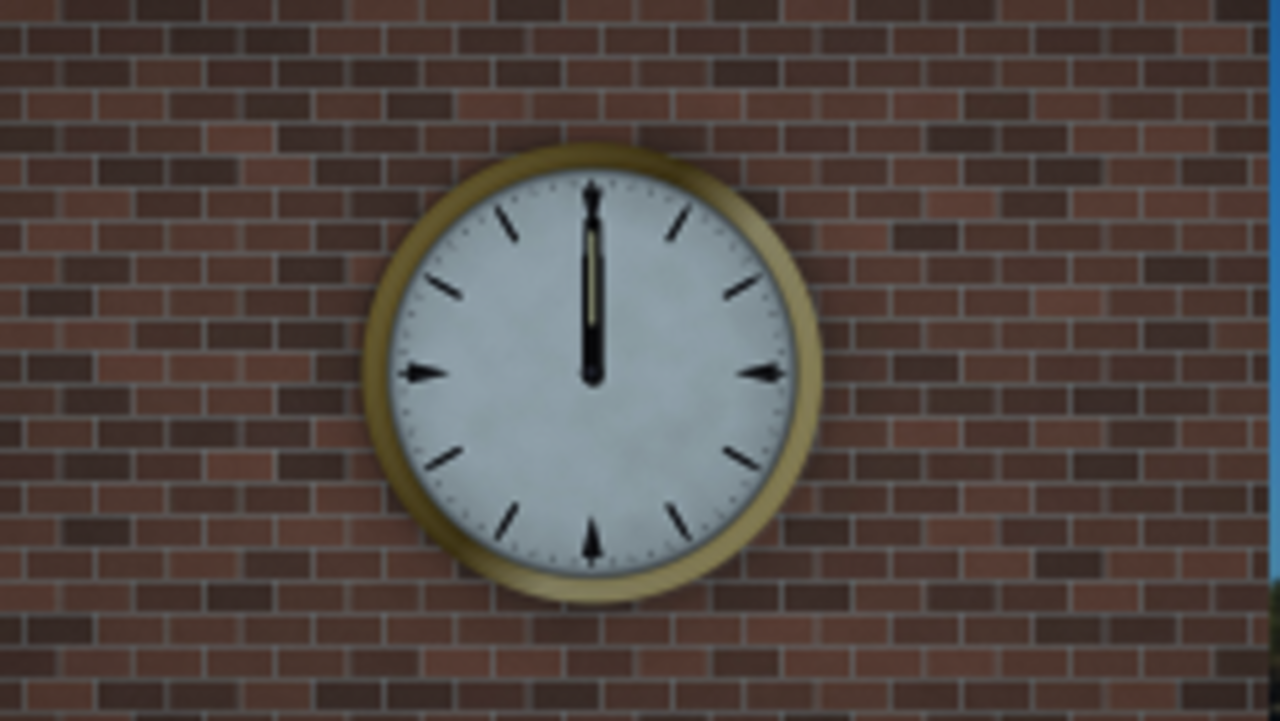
12:00
